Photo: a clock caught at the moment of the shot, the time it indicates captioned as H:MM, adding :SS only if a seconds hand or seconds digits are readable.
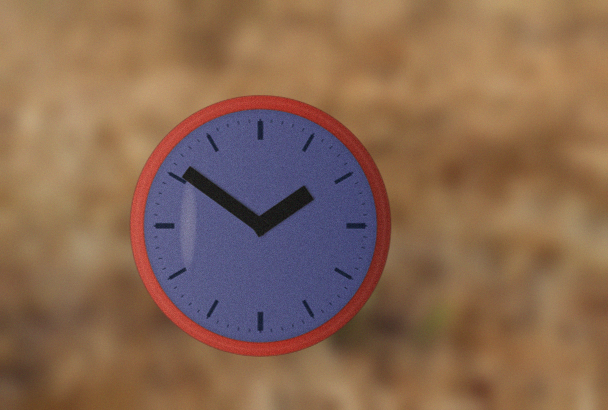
1:51
